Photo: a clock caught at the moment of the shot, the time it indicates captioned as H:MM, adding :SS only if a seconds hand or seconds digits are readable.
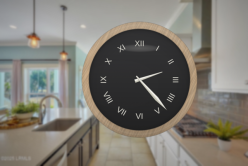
2:23
